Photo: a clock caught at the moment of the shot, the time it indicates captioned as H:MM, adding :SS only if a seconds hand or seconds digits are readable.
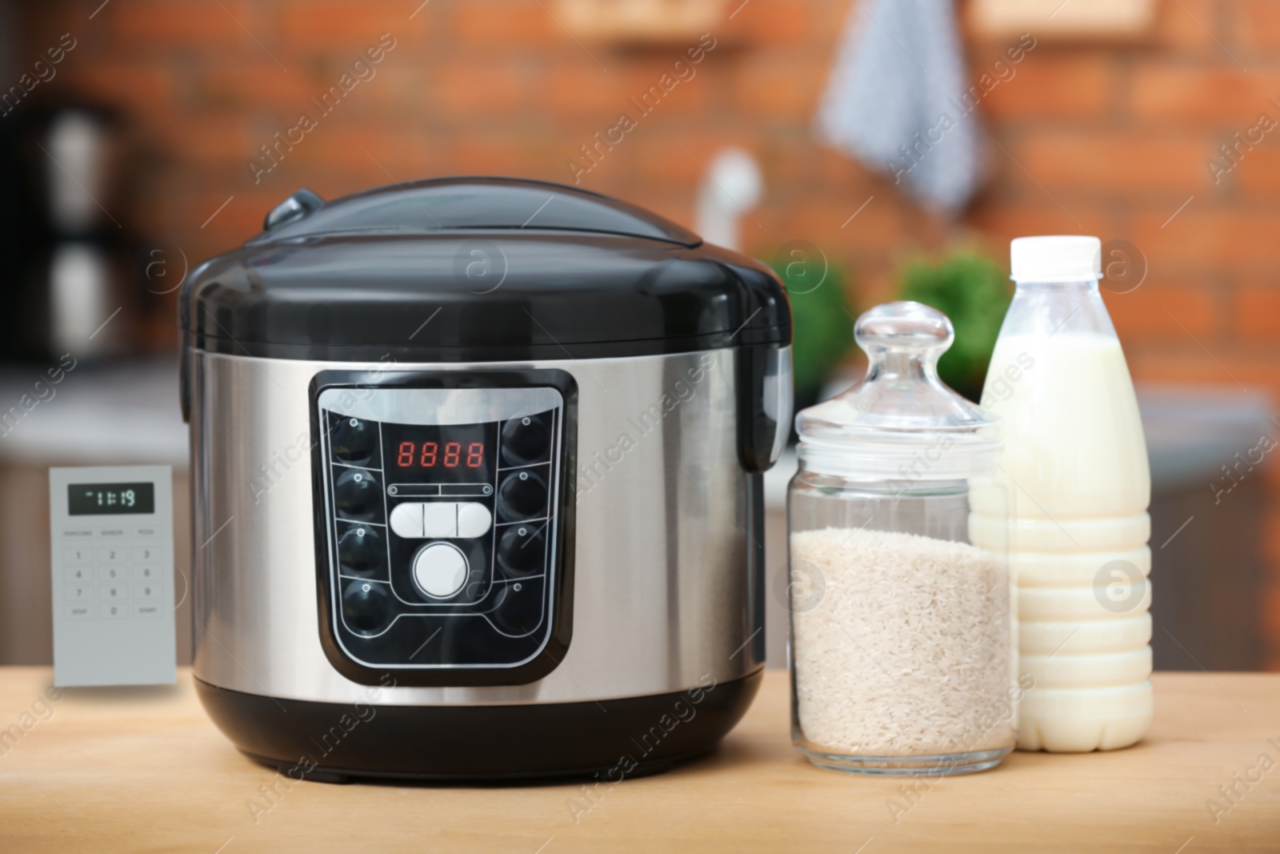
11:19
